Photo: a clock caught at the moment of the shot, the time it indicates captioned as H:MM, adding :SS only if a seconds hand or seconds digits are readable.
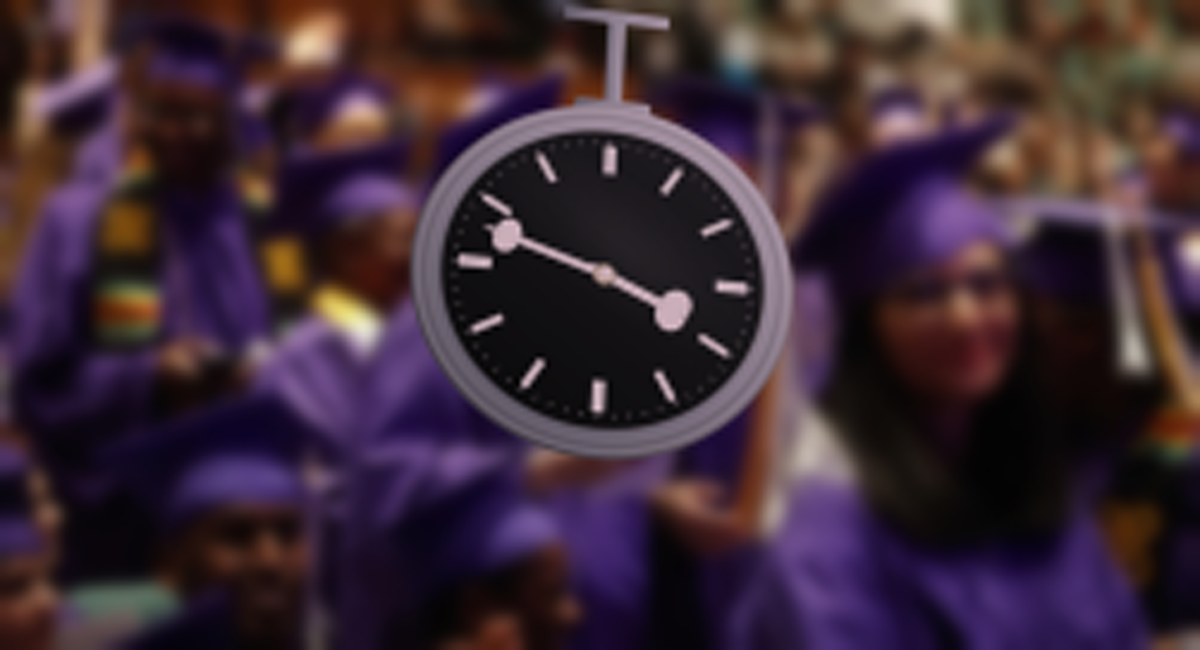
3:48
